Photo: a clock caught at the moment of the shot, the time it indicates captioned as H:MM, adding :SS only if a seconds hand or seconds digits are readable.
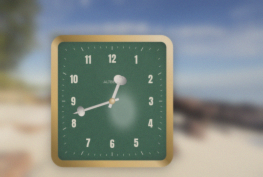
12:42
